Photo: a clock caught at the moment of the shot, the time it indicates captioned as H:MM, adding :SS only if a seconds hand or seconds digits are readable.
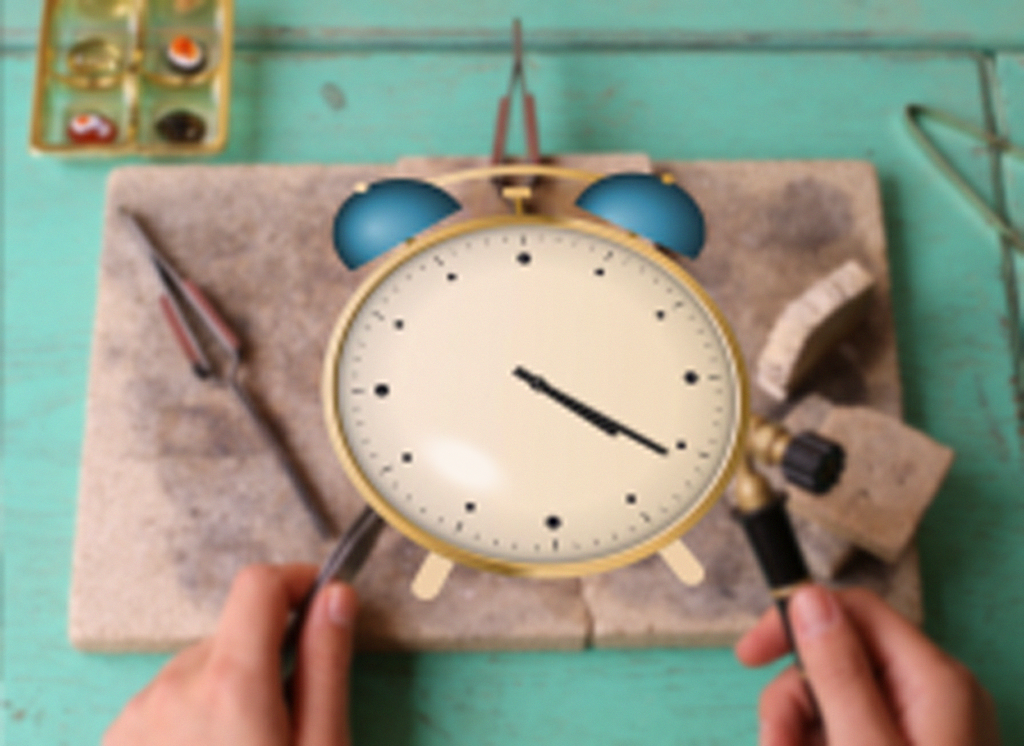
4:21
